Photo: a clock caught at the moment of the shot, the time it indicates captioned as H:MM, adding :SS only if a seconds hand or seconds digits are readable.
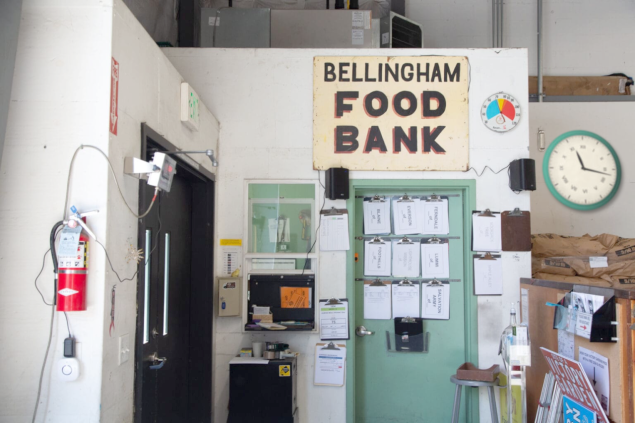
11:17
